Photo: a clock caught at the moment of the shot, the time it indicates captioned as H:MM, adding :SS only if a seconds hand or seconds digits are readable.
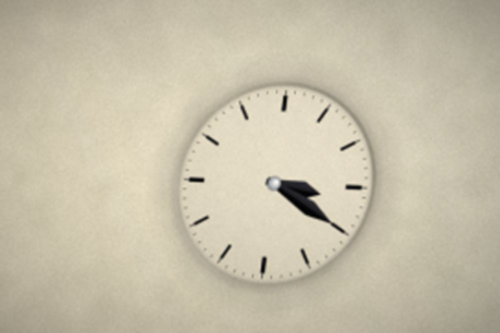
3:20
